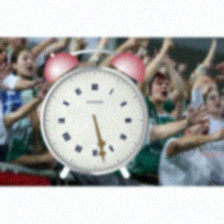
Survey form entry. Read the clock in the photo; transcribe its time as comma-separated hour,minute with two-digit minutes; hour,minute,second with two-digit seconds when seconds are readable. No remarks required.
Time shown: 5,28
